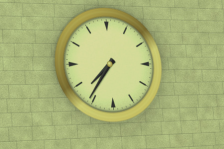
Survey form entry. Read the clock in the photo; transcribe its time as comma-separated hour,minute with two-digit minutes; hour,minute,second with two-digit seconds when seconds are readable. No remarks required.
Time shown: 7,36
